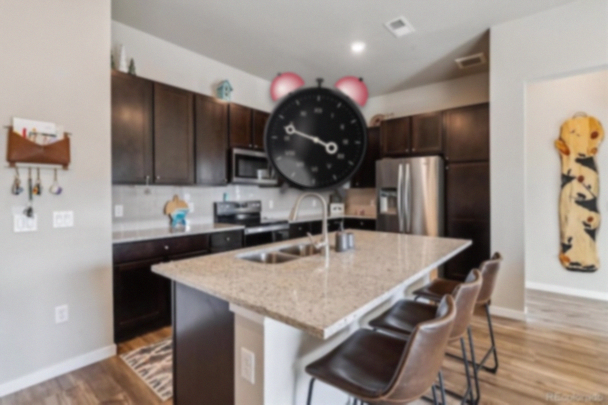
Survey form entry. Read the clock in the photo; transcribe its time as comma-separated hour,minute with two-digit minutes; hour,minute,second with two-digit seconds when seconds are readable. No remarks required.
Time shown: 3,48
